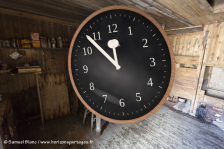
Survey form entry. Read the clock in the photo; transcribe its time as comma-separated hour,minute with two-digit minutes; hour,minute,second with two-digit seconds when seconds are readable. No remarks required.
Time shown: 11,53
